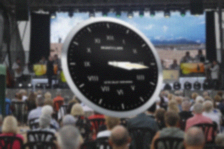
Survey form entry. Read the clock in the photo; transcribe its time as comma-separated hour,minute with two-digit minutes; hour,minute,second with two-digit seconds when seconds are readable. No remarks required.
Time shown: 3,16
